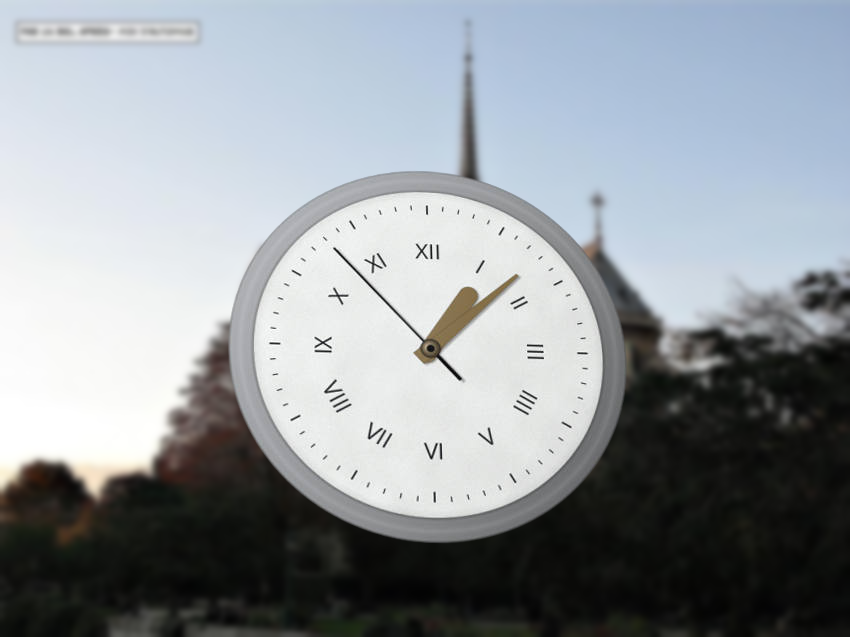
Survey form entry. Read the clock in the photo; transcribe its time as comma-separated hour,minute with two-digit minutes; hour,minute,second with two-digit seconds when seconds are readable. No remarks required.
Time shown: 1,07,53
